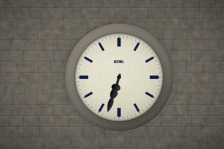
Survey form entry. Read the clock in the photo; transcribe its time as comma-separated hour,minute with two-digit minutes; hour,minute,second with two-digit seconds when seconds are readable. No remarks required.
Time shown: 6,33
